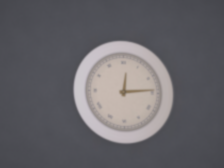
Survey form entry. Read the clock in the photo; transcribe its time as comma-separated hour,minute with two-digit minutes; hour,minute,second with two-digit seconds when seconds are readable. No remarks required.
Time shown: 12,14
